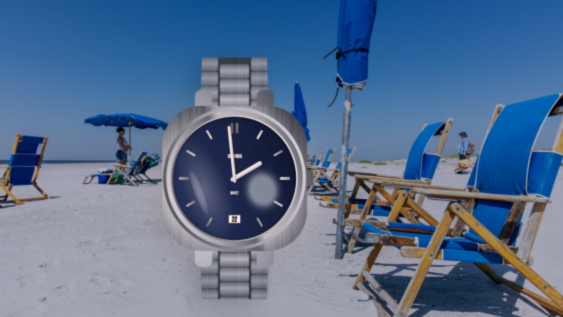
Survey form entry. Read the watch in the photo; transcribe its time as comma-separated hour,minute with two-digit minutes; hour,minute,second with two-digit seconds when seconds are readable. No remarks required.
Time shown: 1,59
